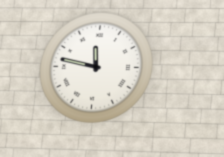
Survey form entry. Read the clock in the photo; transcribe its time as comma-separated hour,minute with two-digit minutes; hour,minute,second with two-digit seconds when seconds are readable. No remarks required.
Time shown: 11,47
